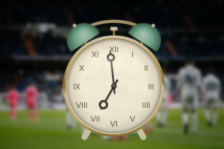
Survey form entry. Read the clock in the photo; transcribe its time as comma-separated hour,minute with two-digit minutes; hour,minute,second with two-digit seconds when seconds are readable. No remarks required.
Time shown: 6,59
